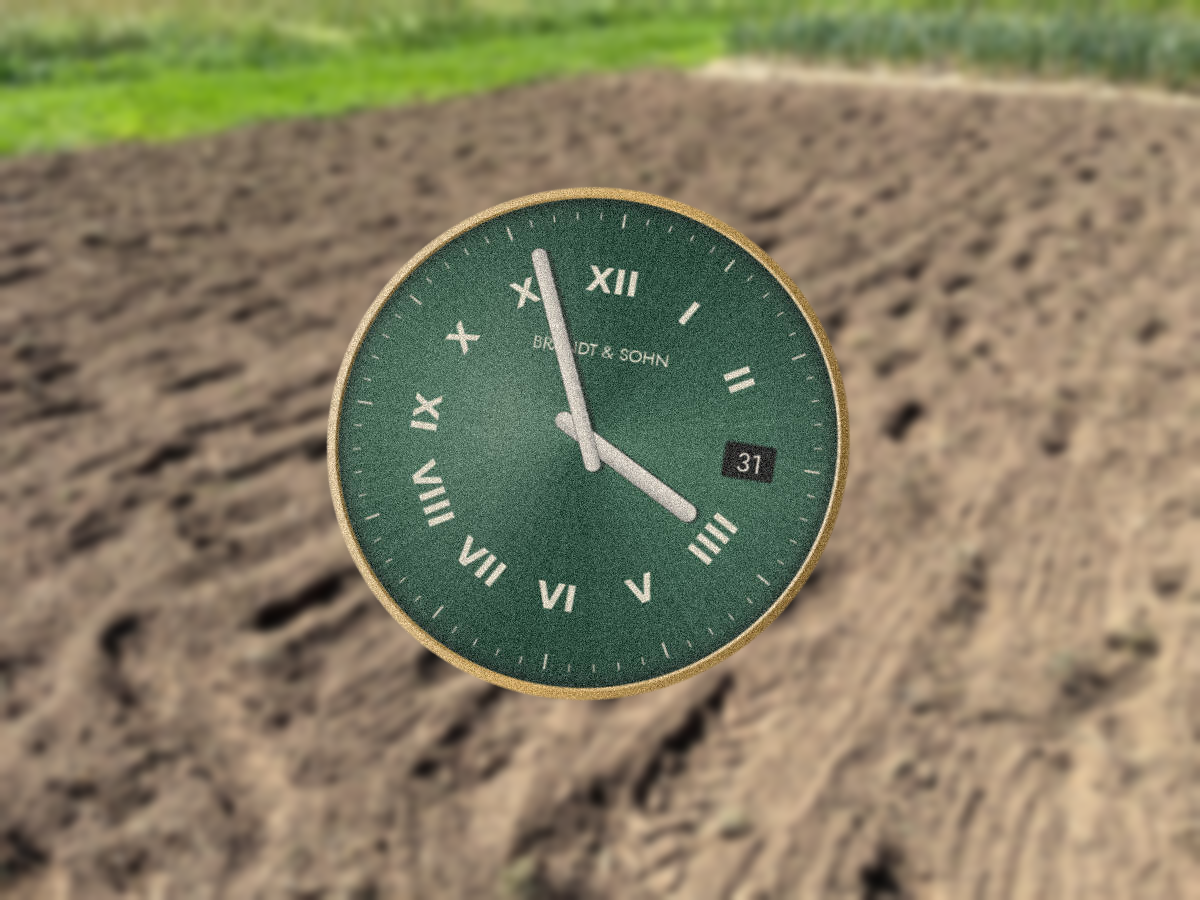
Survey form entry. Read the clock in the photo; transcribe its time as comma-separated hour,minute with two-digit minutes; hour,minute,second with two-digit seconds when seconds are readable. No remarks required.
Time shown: 3,56
